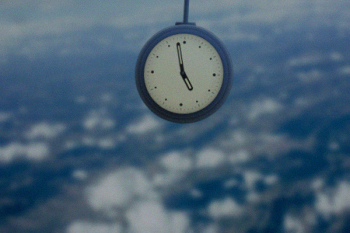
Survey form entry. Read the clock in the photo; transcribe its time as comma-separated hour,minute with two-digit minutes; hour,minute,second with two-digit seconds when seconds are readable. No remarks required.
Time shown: 4,58
